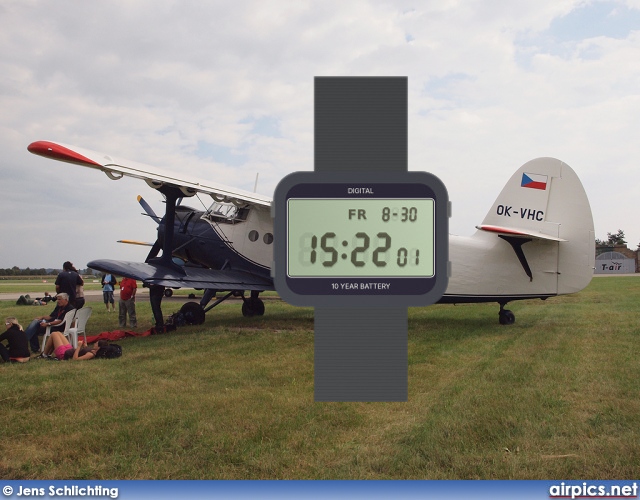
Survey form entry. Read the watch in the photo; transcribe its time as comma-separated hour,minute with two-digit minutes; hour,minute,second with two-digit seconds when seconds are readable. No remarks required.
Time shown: 15,22,01
